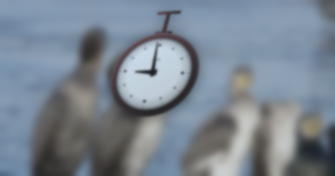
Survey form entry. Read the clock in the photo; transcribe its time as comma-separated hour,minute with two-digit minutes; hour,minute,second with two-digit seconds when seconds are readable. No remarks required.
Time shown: 8,59
